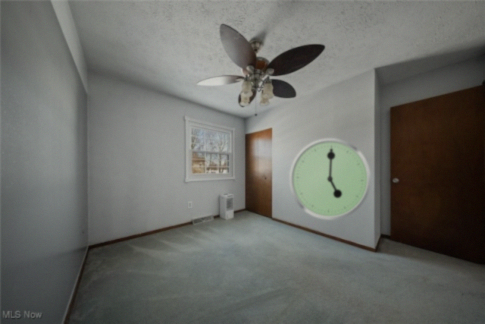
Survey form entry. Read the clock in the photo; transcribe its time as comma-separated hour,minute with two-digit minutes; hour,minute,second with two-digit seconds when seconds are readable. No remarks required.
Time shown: 5,00
